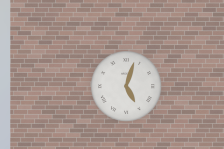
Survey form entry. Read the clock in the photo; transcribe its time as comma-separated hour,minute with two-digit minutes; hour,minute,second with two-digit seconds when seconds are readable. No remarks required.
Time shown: 5,03
